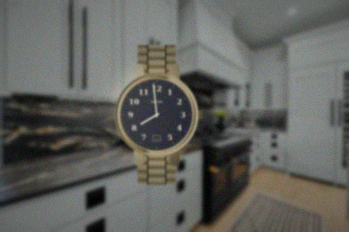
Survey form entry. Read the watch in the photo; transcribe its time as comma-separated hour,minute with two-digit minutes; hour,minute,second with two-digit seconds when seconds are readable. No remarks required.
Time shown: 7,59
